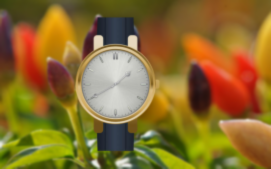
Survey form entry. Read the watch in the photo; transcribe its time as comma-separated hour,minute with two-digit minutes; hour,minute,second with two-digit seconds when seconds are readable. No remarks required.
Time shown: 1,40
